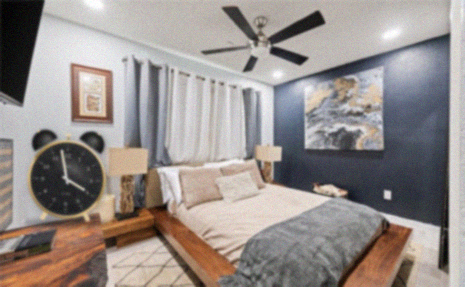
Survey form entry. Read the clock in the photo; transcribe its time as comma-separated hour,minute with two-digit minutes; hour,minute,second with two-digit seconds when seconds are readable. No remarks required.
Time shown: 3,58
